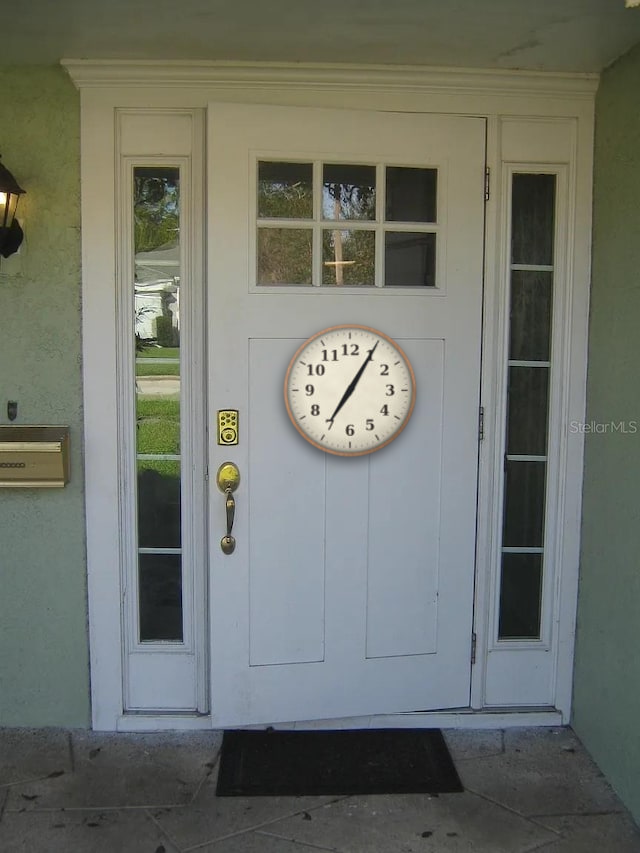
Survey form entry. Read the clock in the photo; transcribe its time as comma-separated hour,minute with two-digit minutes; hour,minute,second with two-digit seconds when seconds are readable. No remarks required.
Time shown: 7,05
